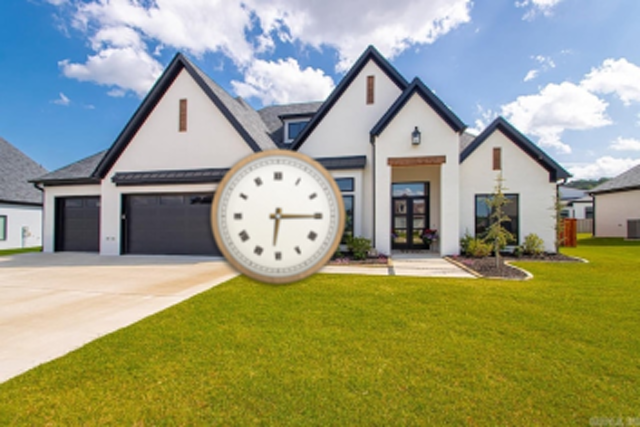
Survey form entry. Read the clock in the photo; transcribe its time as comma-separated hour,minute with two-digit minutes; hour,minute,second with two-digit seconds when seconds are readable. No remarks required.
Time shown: 6,15
